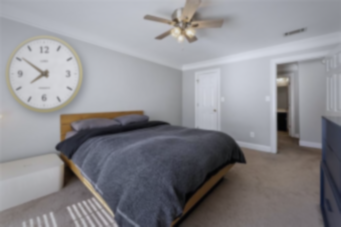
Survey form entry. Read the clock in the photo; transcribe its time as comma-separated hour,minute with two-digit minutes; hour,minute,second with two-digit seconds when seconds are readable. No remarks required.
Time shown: 7,51
